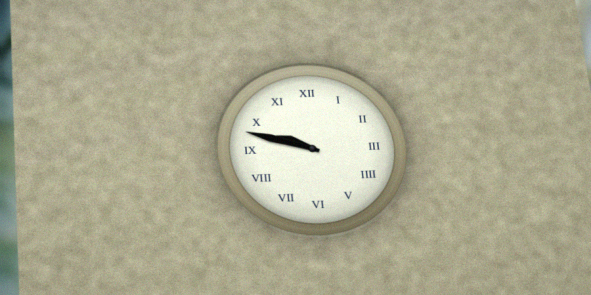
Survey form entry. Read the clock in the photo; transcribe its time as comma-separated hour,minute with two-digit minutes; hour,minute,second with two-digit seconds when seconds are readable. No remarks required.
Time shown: 9,48
